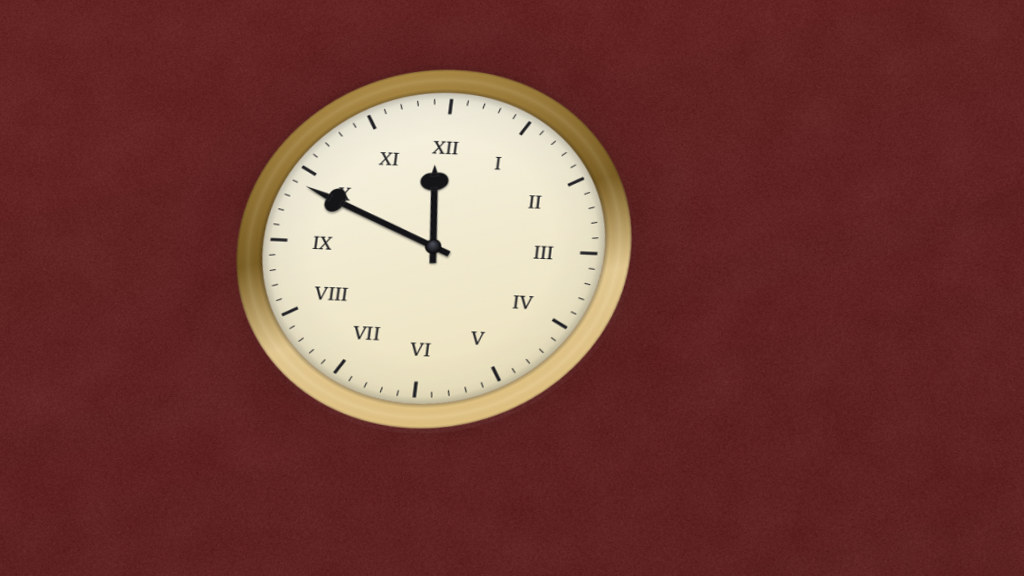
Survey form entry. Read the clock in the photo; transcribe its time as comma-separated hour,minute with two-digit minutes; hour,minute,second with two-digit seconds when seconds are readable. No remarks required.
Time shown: 11,49
